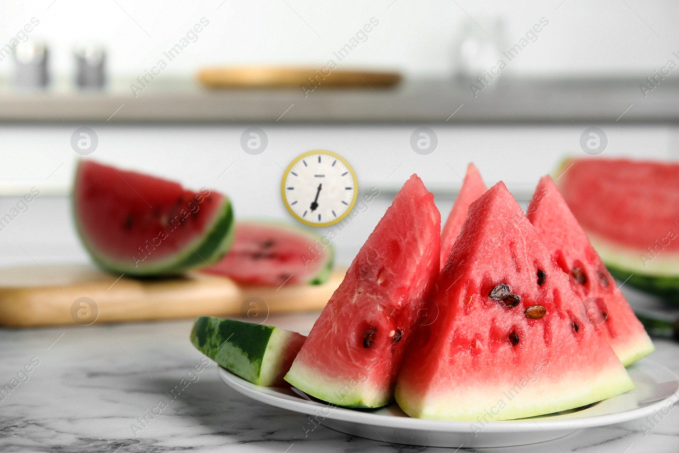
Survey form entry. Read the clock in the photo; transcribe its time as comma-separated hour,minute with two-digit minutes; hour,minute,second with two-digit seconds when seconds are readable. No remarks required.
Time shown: 6,33
